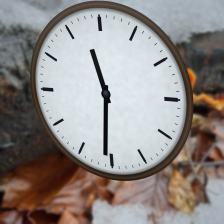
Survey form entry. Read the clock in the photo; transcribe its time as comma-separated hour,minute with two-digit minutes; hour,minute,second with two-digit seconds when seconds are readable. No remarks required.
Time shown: 11,31
